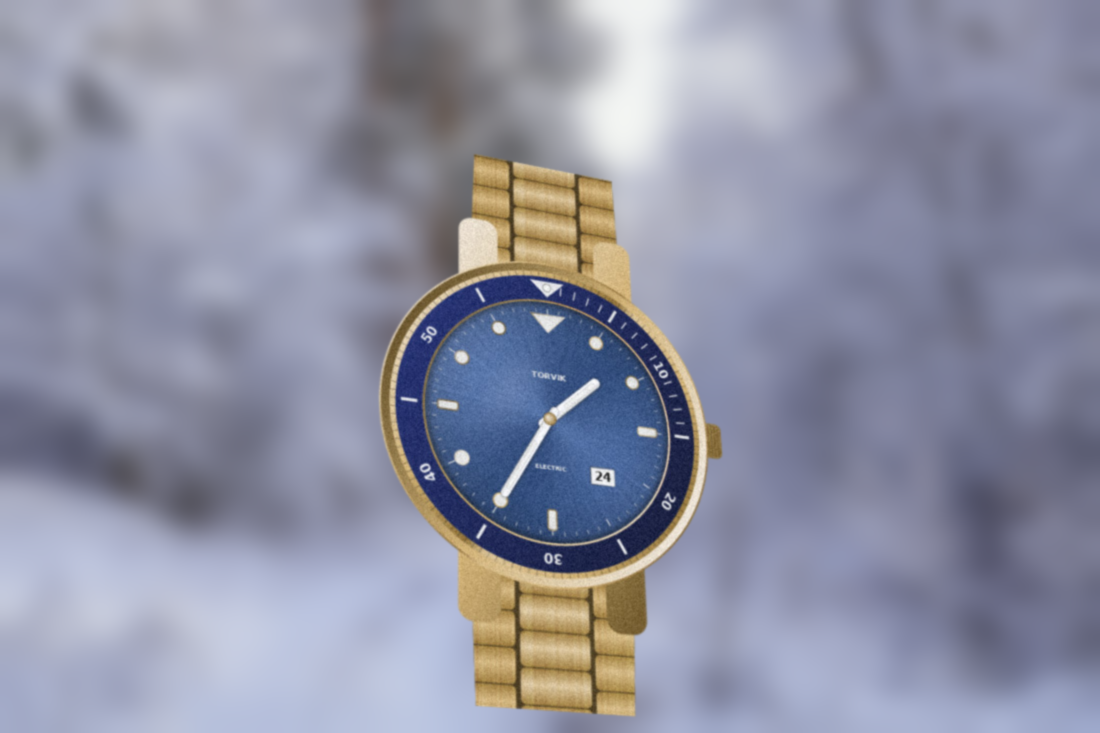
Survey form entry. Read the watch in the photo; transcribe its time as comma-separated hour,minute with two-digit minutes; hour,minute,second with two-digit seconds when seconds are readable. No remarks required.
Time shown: 1,35
